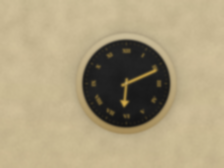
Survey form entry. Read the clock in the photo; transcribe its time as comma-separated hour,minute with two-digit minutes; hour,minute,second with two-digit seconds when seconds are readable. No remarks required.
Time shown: 6,11
